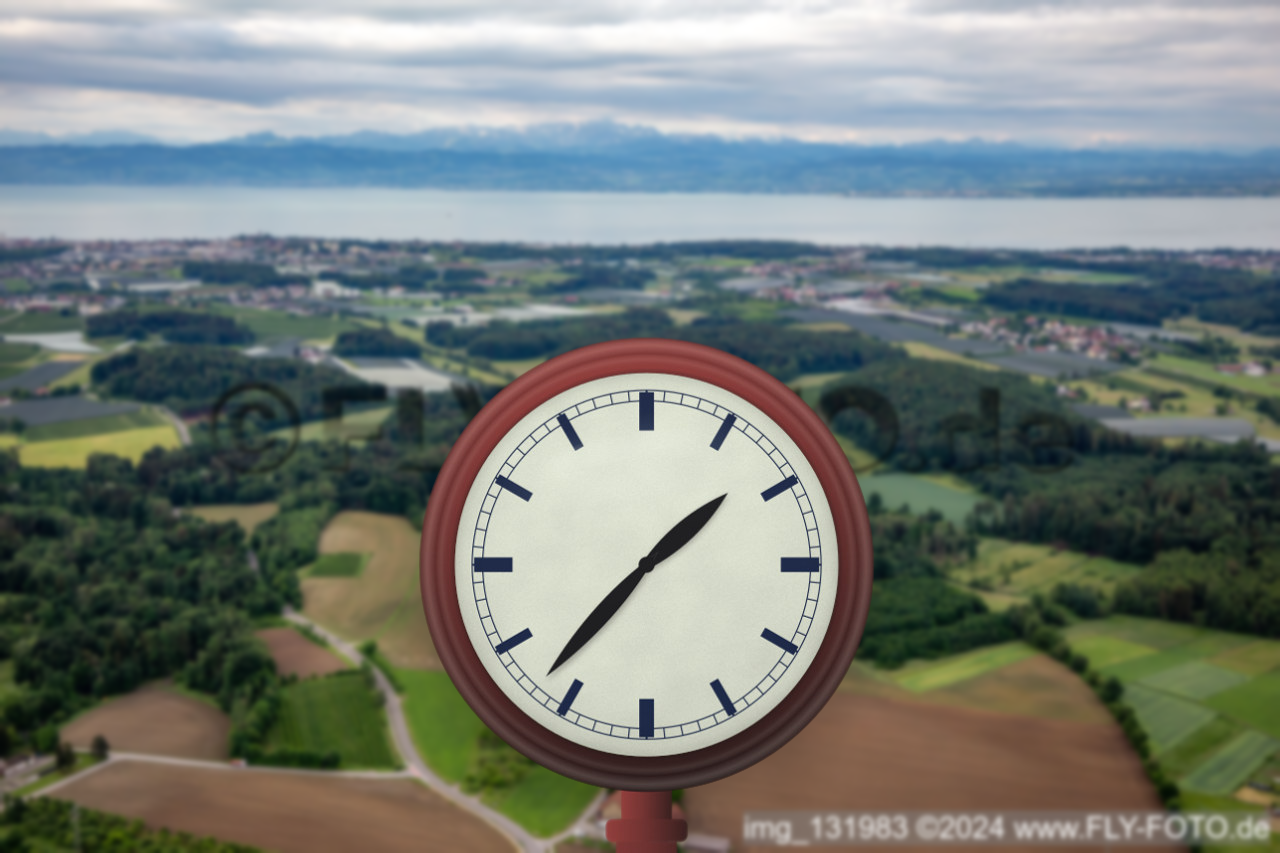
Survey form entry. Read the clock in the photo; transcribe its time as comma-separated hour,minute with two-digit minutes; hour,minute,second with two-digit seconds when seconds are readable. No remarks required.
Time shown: 1,37
